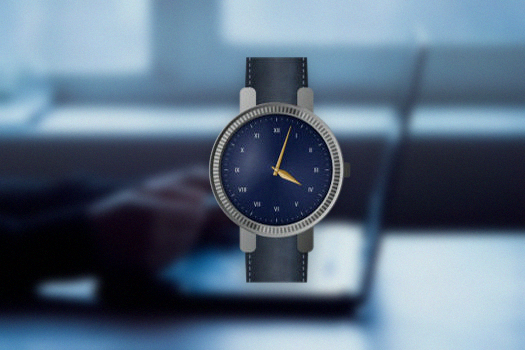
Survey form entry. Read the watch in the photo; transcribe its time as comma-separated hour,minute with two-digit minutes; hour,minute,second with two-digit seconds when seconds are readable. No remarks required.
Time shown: 4,03
